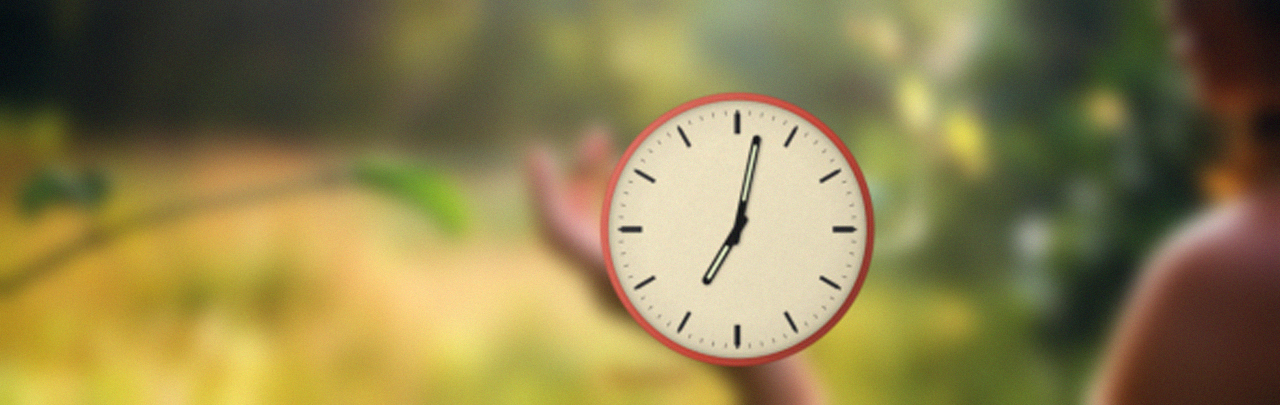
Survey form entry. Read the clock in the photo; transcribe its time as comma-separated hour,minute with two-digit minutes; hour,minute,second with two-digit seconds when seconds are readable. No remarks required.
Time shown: 7,02
